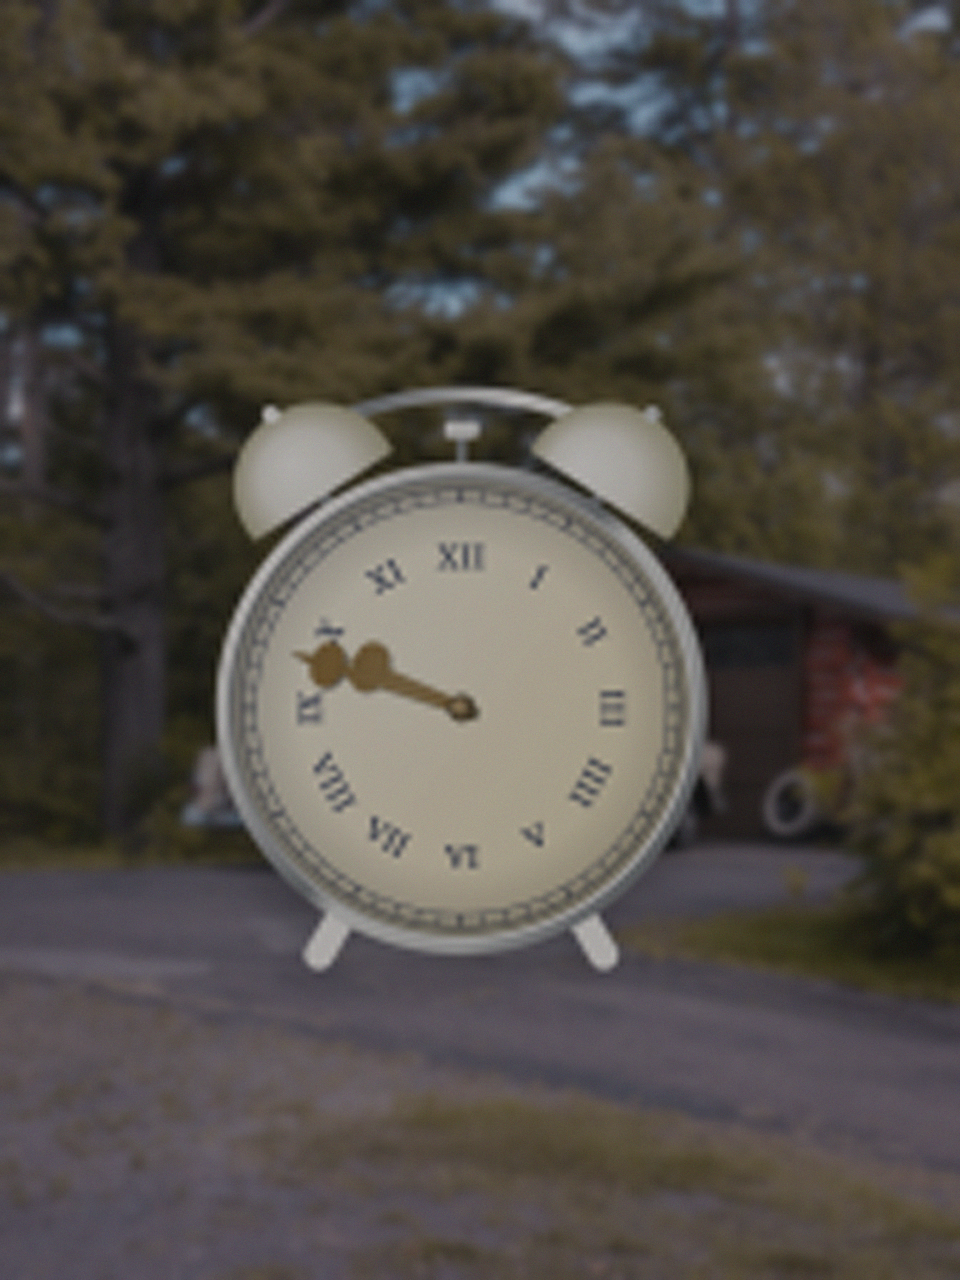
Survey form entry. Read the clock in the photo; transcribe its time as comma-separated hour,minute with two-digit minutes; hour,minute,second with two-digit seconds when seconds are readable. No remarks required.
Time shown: 9,48
